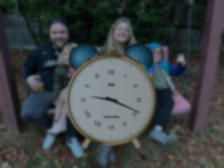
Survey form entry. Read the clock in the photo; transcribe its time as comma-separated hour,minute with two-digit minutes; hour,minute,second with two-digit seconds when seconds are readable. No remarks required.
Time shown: 9,19
